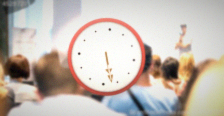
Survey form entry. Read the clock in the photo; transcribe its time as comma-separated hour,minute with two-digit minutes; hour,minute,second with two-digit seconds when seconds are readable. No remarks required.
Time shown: 5,27
